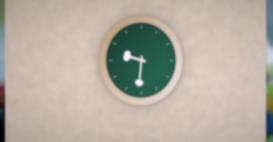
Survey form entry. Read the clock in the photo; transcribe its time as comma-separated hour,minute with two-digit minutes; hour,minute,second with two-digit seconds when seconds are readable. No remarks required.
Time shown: 9,31
